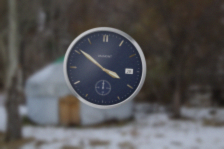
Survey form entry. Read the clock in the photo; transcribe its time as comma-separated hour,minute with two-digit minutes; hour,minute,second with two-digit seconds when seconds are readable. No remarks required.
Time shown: 3,51
